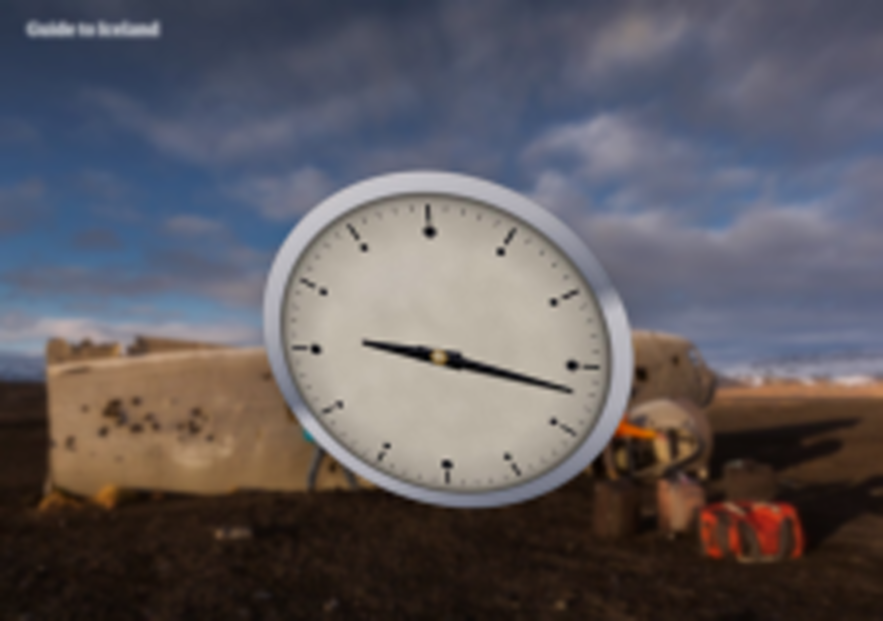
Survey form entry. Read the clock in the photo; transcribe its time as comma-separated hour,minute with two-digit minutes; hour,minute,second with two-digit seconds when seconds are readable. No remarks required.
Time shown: 9,17
